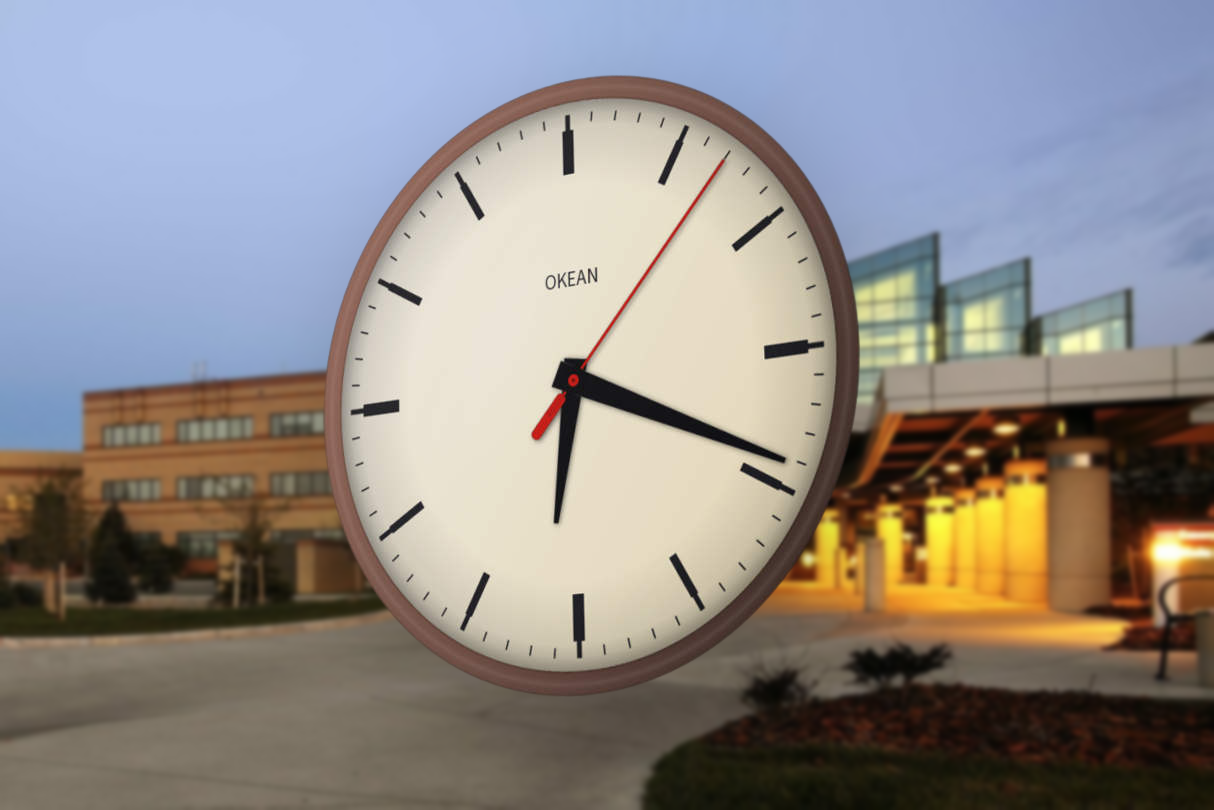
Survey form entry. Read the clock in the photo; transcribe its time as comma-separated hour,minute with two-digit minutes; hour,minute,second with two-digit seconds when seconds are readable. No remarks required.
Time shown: 6,19,07
